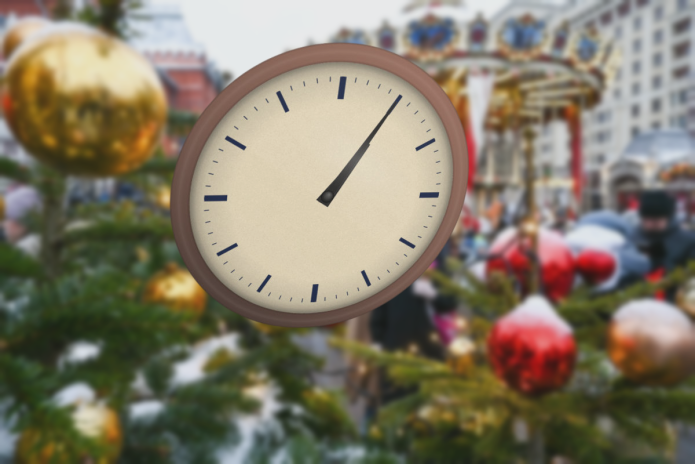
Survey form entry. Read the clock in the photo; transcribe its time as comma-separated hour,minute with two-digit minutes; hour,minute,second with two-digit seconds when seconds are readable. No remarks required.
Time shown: 1,05
